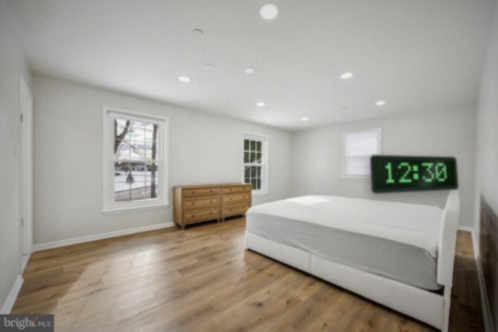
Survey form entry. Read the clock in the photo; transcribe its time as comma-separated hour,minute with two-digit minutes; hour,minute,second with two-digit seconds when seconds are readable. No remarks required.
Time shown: 12,30
